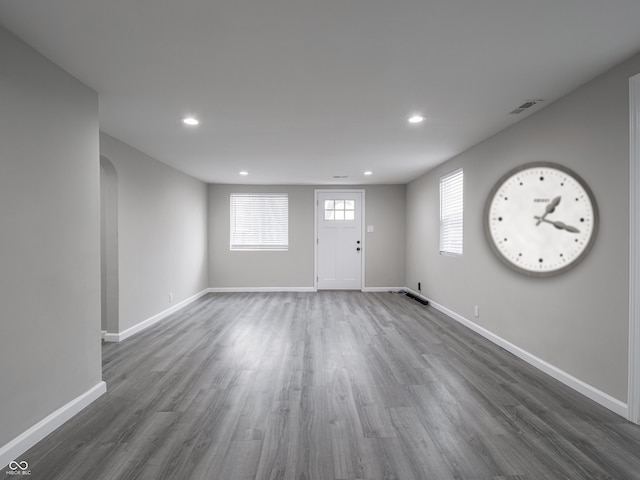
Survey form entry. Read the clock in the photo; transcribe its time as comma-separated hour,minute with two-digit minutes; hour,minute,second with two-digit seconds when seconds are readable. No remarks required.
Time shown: 1,18
